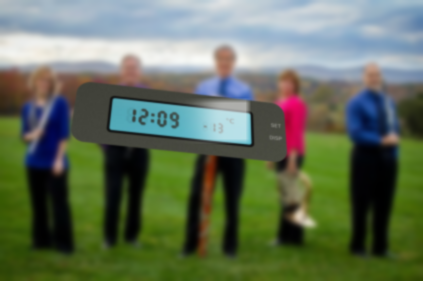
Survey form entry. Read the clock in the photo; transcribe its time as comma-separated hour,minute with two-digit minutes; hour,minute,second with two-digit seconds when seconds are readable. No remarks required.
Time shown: 12,09
